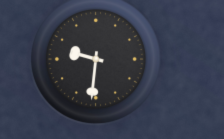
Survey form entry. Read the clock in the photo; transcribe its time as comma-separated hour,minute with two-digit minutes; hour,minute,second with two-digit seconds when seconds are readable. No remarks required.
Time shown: 9,31
